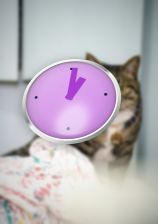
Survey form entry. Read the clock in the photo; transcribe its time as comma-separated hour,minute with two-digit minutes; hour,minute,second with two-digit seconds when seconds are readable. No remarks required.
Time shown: 1,01
